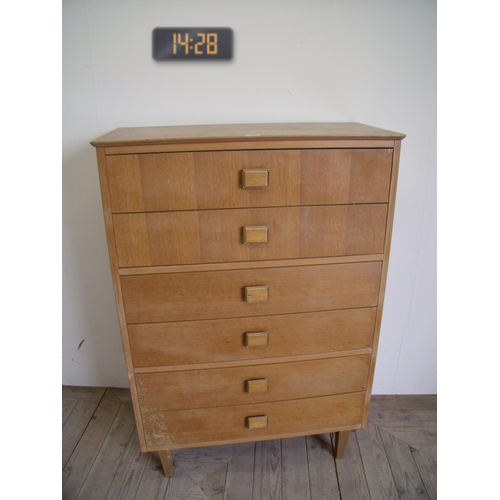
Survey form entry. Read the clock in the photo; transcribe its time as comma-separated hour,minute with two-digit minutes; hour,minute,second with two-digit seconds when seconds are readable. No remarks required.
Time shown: 14,28
